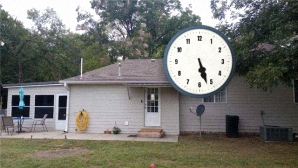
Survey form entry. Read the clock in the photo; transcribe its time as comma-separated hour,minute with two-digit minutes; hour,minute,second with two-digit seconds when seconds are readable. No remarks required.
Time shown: 5,27
